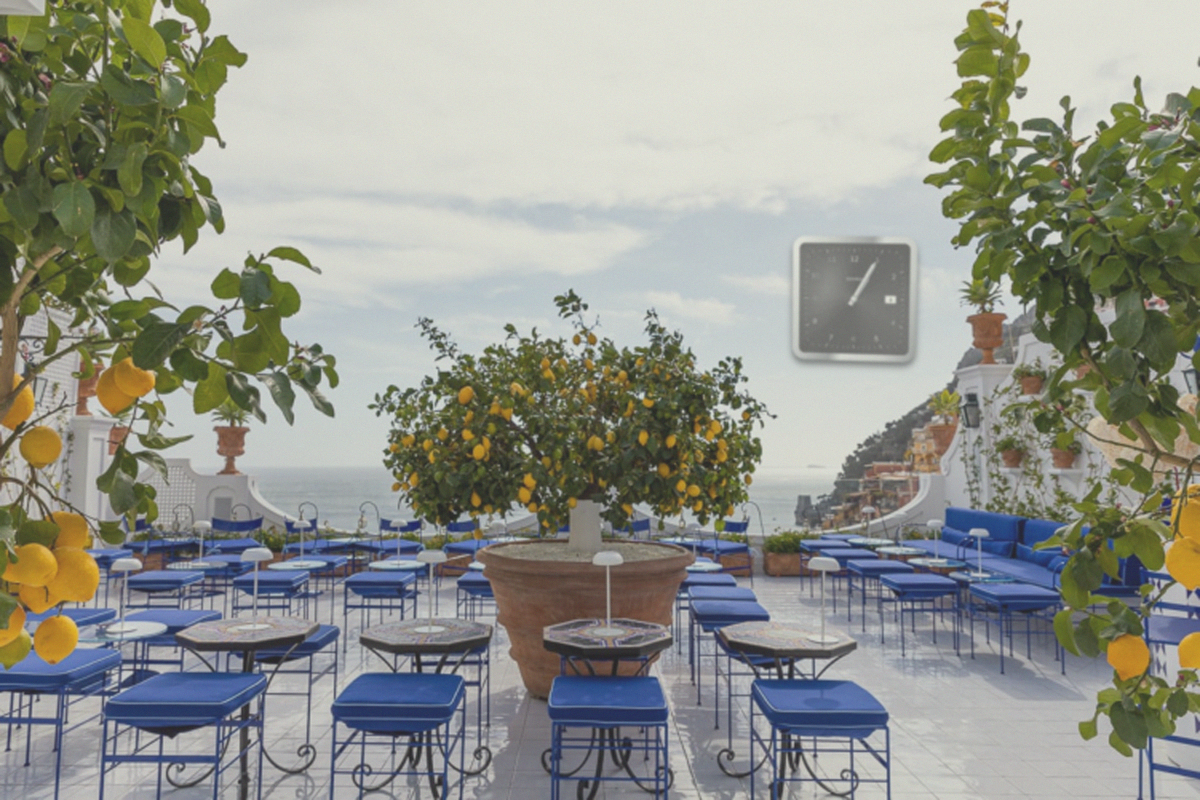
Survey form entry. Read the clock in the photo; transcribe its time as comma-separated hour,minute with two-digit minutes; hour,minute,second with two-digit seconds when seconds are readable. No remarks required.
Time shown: 1,05
